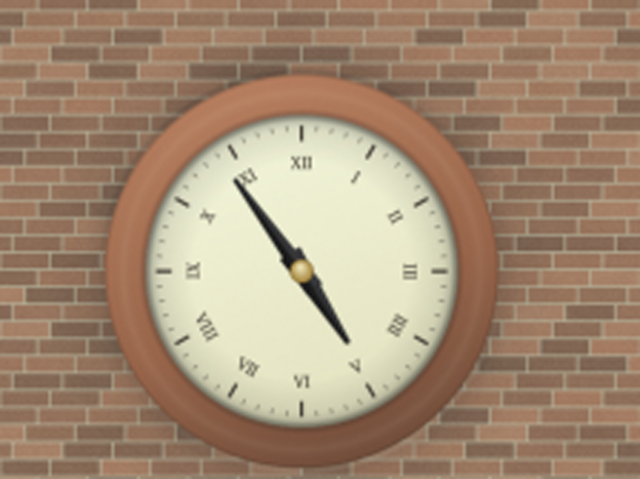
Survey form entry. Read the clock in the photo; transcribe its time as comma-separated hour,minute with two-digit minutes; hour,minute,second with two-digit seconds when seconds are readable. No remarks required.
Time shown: 4,54
